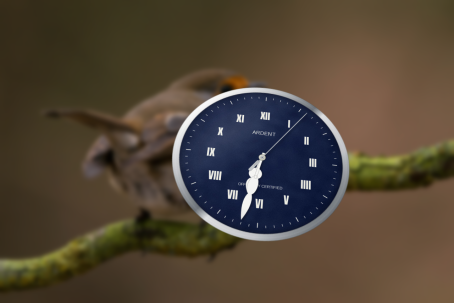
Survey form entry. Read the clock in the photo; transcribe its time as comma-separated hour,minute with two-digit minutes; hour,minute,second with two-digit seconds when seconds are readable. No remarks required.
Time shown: 6,32,06
